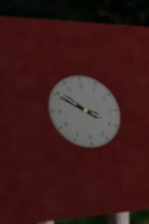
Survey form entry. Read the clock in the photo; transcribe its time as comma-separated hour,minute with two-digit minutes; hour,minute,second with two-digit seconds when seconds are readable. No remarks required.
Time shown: 3,51
